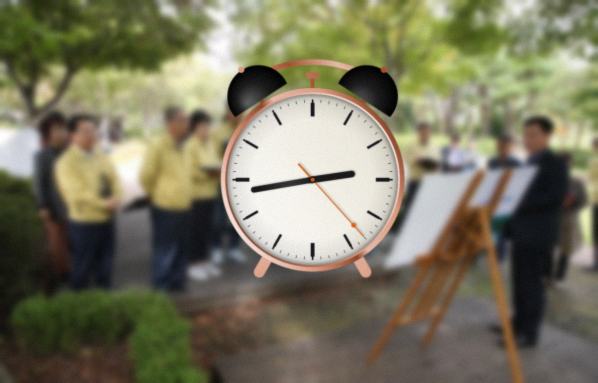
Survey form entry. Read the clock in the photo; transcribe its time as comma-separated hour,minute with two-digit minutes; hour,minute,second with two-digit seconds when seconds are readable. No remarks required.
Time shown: 2,43,23
